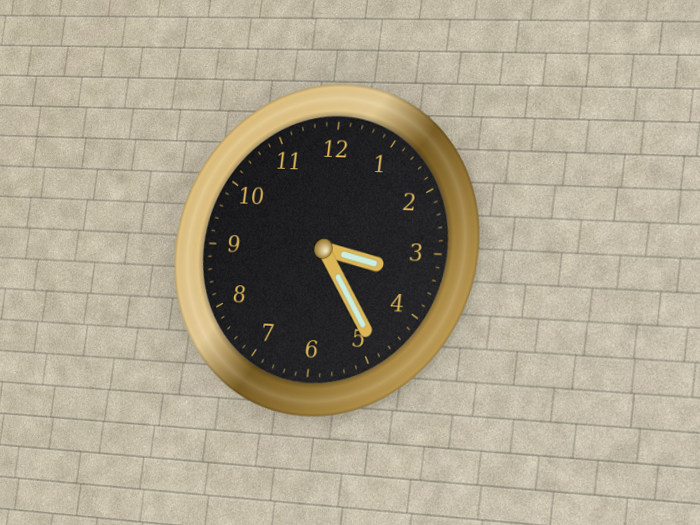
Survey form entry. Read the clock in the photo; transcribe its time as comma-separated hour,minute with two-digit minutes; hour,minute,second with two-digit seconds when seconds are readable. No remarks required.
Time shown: 3,24
